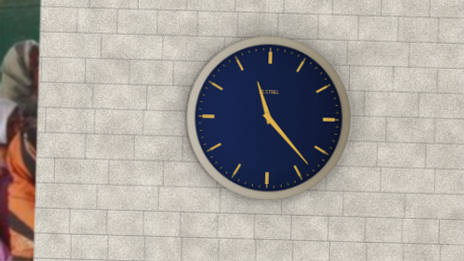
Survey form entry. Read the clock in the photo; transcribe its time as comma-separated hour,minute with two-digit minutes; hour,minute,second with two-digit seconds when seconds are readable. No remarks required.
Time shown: 11,23
